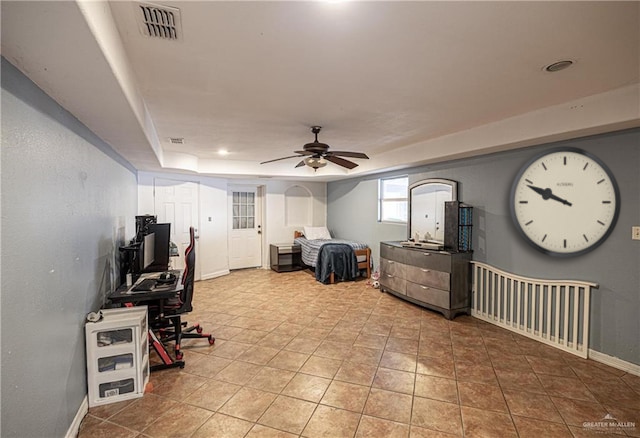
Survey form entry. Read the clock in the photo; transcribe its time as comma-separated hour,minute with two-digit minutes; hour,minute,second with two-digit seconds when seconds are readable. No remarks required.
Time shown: 9,49
